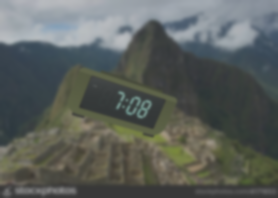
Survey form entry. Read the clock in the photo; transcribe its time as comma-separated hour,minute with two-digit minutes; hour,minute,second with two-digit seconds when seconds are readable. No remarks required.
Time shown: 7,08
